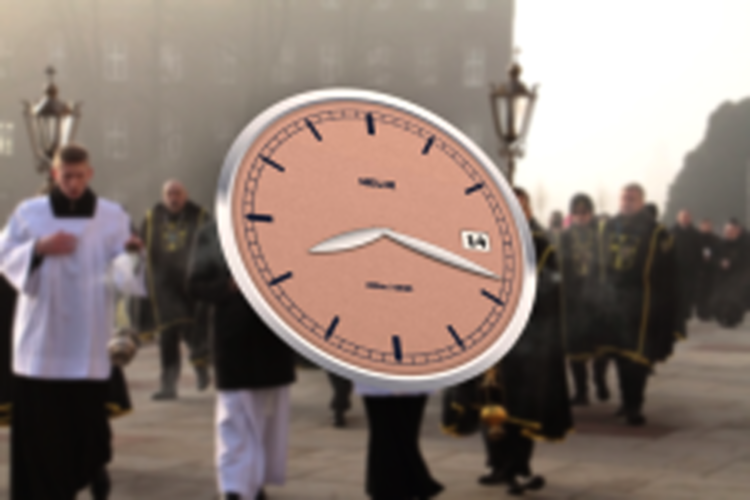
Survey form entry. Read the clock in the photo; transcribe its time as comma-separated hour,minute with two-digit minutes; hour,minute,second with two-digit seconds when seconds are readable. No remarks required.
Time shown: 8,18
